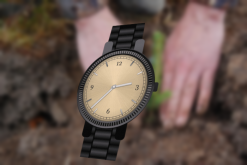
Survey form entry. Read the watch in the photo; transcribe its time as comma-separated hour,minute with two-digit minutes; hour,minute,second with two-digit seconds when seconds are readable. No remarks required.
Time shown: 2,37
